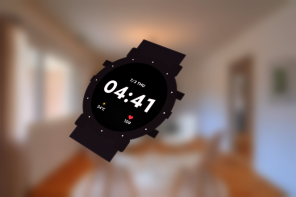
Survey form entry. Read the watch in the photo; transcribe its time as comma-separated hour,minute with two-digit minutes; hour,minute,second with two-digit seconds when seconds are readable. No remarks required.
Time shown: 4,41
